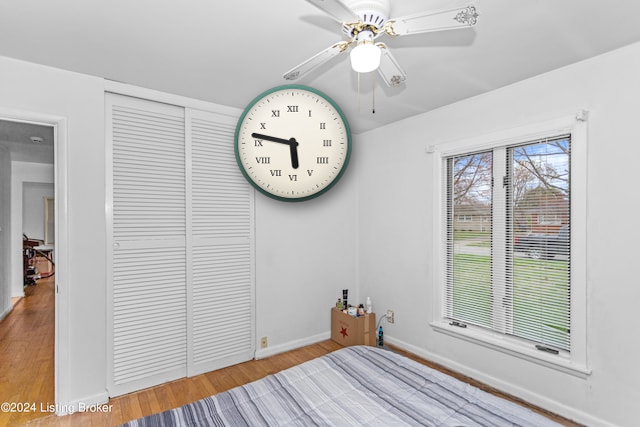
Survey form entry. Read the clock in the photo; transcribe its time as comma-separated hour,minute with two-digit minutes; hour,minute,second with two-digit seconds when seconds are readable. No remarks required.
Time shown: 5,47
